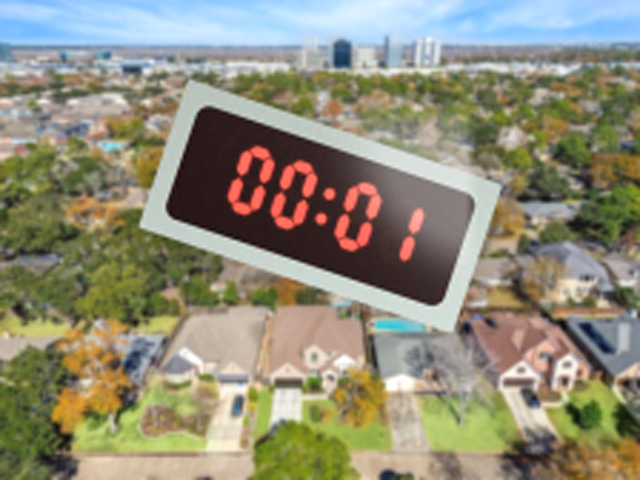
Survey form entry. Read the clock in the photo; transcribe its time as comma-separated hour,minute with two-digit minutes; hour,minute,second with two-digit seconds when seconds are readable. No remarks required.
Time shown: 0,01
